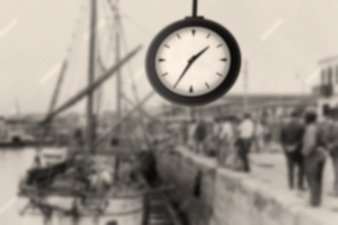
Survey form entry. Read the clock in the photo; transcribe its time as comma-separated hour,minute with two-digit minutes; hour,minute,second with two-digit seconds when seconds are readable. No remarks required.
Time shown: 1,35
